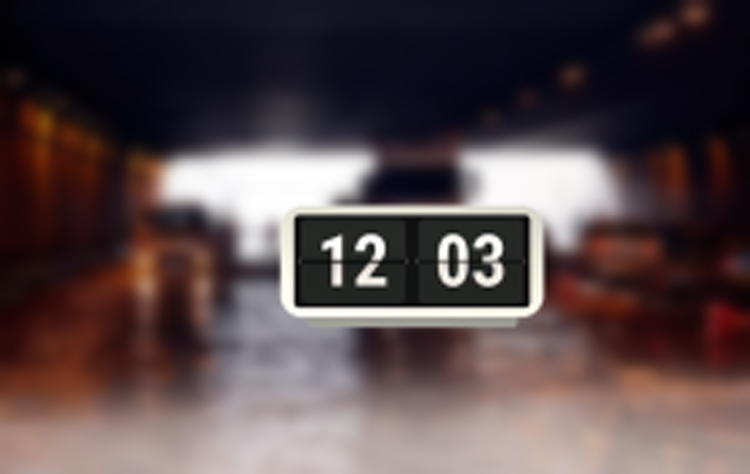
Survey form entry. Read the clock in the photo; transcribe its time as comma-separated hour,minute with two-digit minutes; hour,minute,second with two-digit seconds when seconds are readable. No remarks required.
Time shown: 12,03
